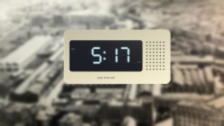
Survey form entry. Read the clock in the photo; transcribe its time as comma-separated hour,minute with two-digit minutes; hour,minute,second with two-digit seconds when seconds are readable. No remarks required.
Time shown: 5,17
